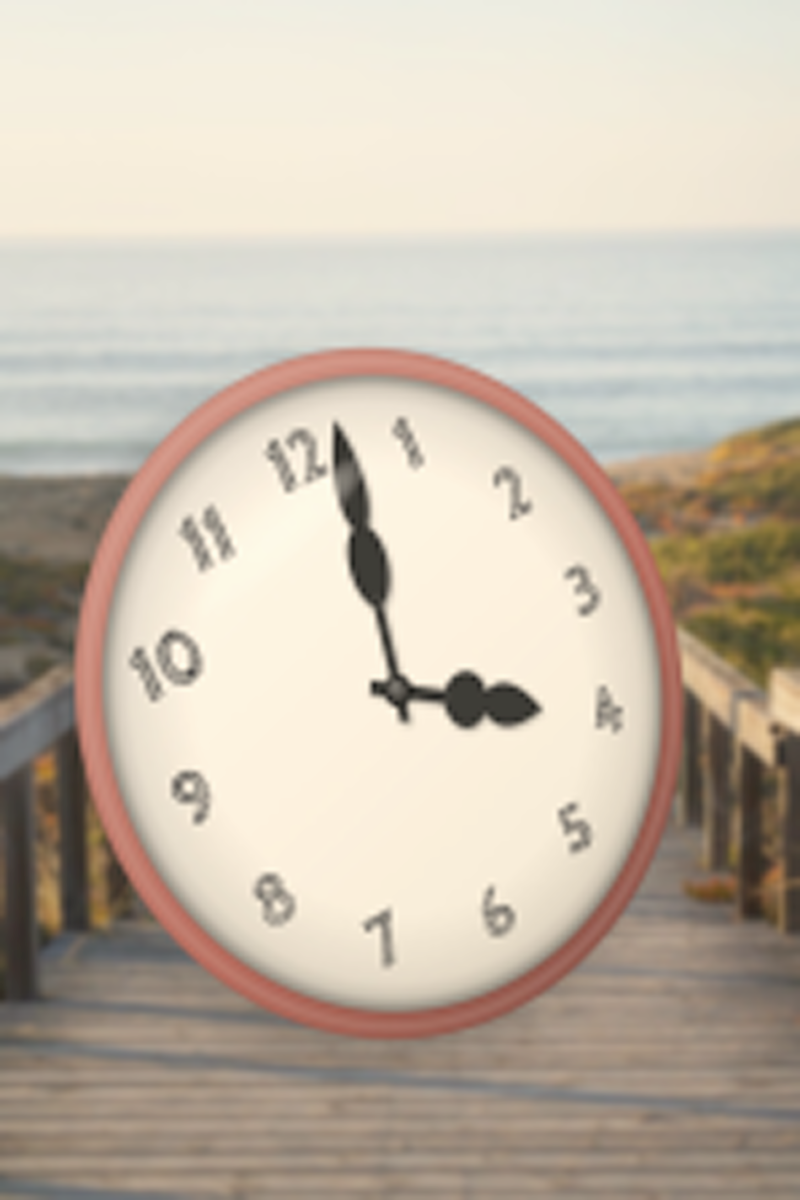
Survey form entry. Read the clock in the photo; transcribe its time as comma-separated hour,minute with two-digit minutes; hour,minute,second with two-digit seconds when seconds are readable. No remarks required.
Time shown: 4,02
